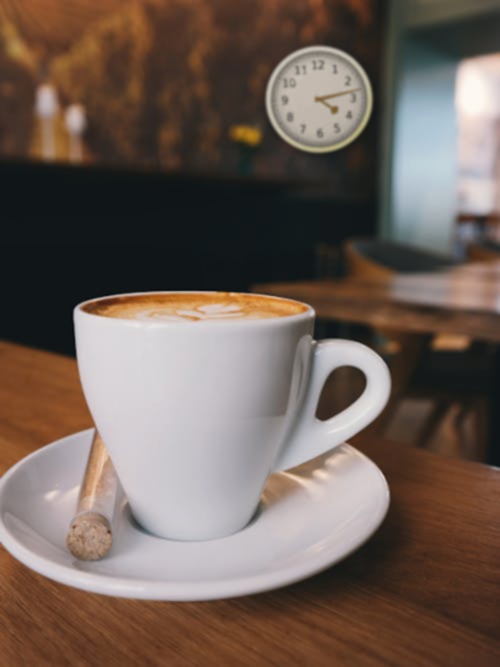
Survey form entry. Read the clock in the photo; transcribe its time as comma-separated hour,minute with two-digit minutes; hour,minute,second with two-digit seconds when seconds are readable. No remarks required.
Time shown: 4,13
